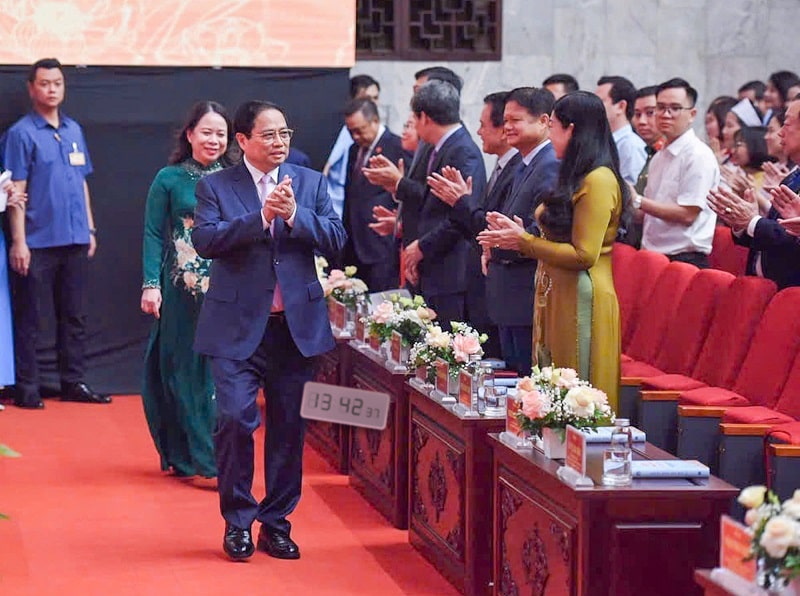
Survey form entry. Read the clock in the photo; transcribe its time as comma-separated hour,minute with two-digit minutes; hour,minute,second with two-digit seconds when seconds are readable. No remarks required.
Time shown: 13,42
